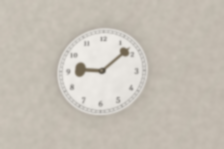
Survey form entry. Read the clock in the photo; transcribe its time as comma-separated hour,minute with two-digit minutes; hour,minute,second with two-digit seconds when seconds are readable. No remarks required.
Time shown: 9,08
